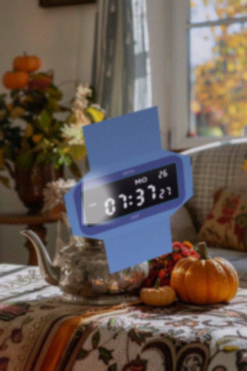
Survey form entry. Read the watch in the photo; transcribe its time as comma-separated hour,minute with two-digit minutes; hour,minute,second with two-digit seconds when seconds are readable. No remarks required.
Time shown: 7,37
